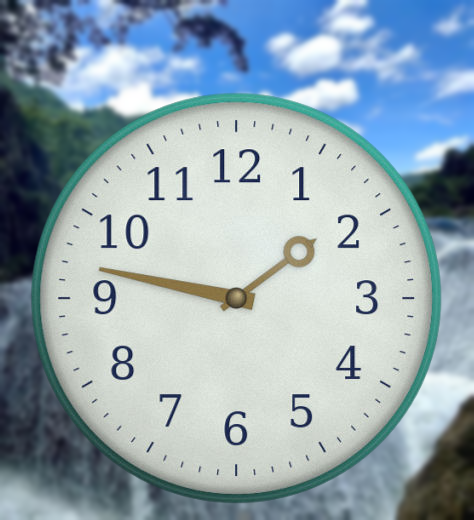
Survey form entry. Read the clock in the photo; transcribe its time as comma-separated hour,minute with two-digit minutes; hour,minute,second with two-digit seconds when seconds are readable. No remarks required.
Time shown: 1,47
